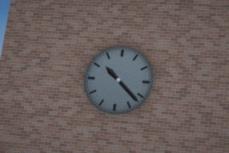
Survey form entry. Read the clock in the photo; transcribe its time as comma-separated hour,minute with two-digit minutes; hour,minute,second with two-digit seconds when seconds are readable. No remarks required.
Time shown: 10,22
